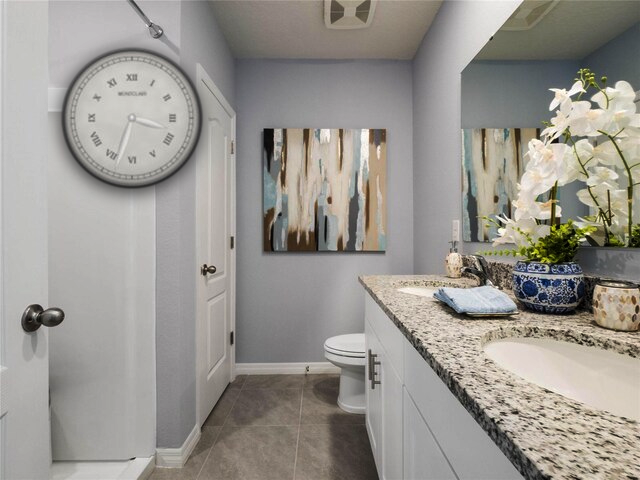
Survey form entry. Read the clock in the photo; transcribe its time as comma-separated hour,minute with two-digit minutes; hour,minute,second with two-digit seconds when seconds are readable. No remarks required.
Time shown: 3,33
